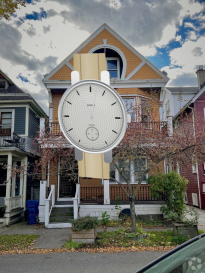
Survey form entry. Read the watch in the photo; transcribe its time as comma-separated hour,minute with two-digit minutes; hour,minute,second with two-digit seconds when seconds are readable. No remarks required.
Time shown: 11,02
